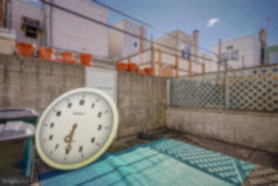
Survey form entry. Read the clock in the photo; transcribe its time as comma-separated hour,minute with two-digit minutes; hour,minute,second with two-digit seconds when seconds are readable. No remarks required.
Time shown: 6,30
